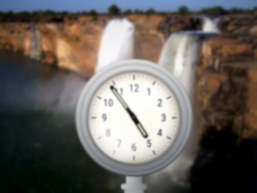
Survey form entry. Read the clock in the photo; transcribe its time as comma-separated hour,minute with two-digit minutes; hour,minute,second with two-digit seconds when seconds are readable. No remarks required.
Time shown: 4,54
